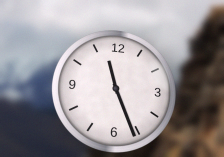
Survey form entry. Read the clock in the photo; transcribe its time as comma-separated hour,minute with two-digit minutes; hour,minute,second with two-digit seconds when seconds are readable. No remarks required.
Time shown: 11,26
